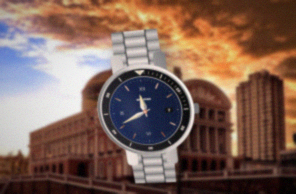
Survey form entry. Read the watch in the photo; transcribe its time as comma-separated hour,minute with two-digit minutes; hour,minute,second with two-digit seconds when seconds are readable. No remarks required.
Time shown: 11,41
